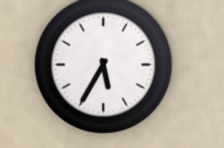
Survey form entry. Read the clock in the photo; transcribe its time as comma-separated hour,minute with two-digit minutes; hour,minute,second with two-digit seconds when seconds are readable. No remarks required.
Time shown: 5,35
